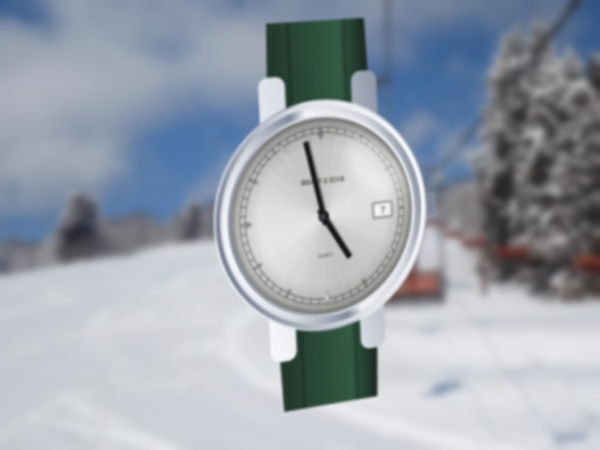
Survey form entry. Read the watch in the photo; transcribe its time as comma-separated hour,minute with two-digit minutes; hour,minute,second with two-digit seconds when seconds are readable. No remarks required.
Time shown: 4,58
